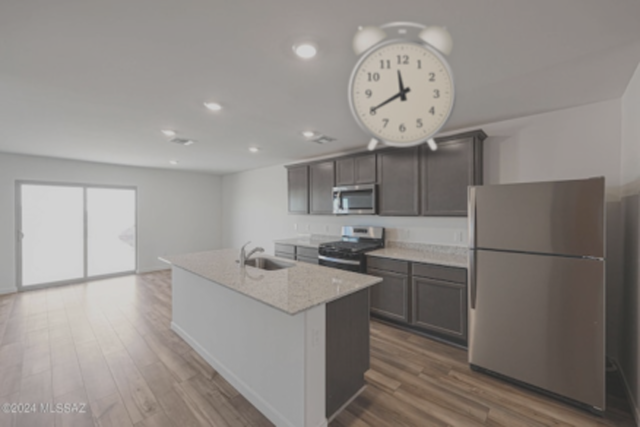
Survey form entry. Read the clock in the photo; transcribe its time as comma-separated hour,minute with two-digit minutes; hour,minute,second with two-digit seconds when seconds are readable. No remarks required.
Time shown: 11,40
